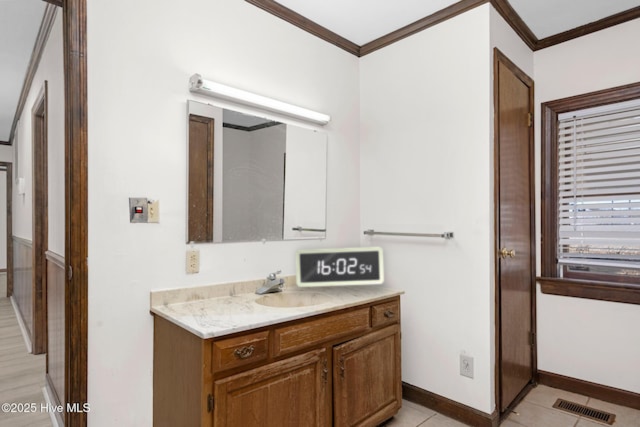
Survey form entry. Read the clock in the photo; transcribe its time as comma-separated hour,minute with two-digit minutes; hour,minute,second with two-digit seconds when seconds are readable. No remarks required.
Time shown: 16,02
